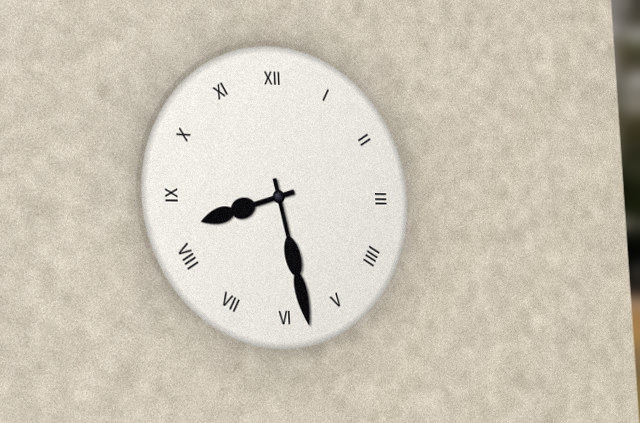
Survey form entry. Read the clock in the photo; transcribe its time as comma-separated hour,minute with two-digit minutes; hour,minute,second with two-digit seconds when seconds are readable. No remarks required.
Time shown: 8,28
